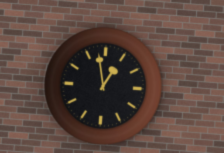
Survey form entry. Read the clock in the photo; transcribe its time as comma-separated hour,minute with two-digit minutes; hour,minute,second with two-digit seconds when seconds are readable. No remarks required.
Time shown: 12,58
